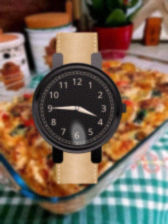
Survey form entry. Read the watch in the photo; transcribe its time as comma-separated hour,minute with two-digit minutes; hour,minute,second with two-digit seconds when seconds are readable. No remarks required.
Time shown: 3,45
